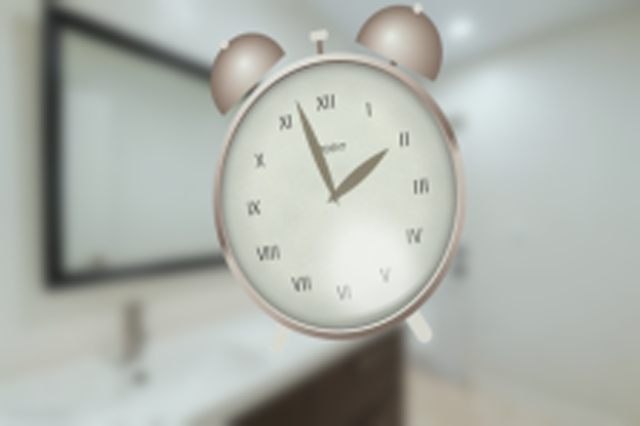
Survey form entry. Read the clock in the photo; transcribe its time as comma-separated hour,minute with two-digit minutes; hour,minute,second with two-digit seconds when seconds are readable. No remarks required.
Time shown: 1,57
